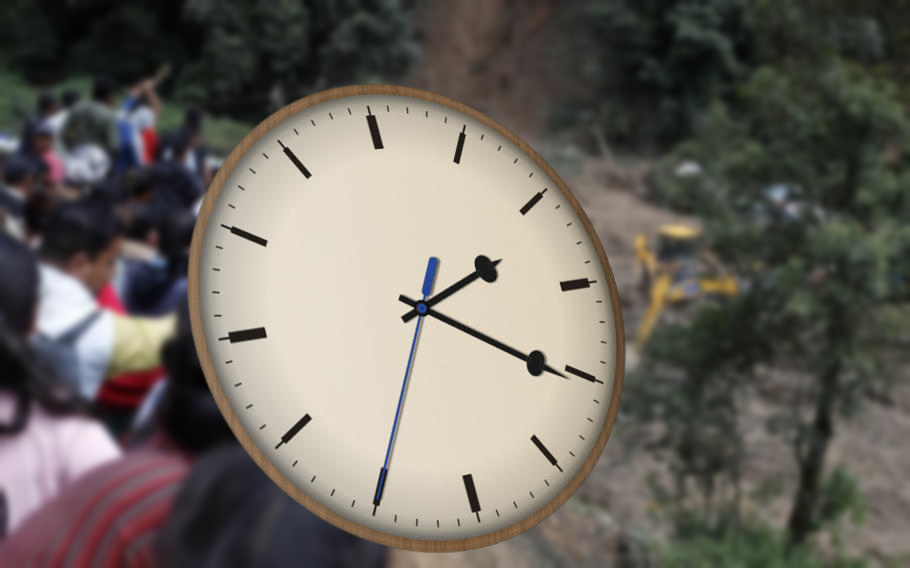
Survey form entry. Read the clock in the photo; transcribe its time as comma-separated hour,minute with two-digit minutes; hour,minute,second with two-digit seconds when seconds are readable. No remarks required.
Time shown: 2,20,35
